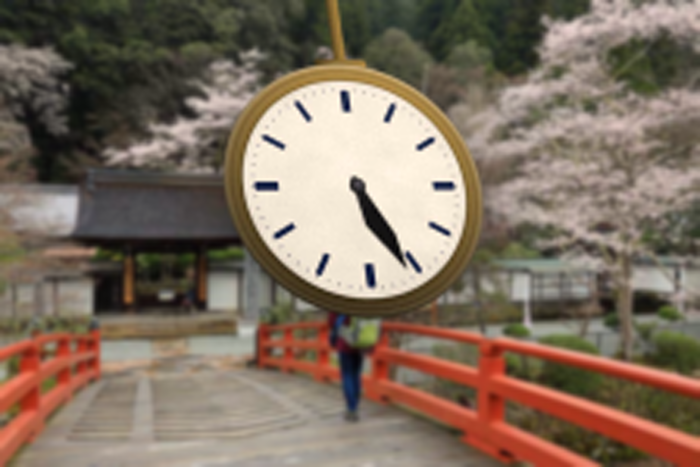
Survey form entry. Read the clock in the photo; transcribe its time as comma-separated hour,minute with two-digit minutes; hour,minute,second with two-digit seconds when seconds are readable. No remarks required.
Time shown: 5,26
